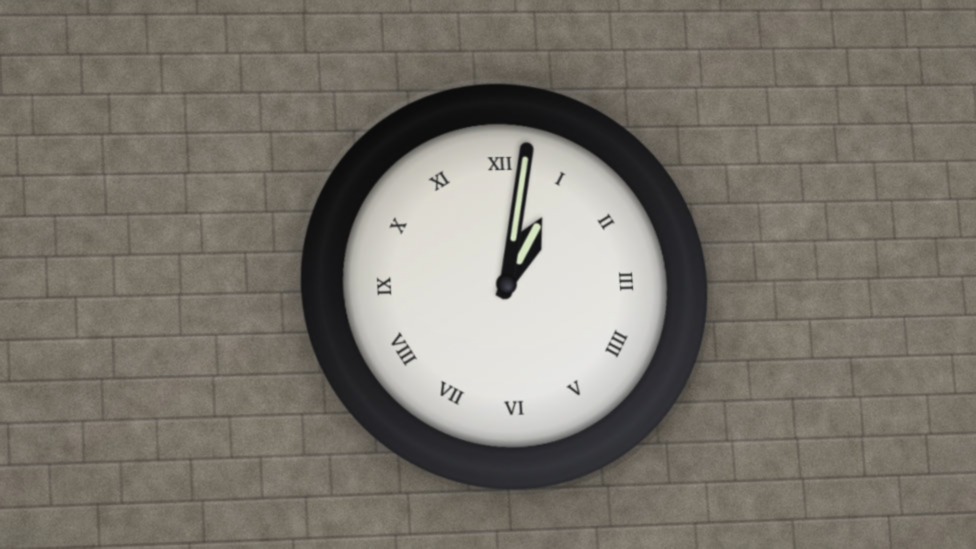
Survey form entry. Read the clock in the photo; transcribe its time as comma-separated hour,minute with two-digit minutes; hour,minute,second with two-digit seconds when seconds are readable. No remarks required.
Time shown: 1,02
